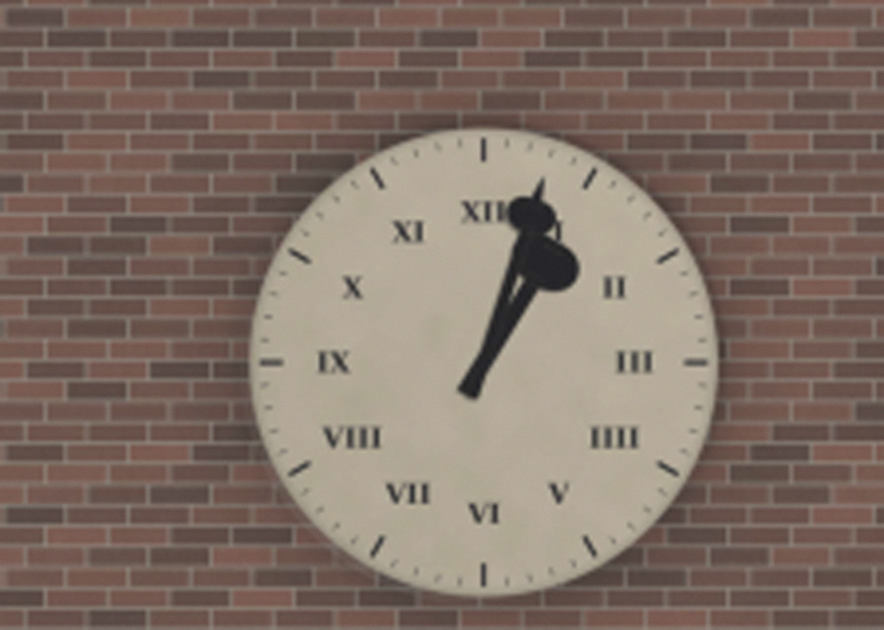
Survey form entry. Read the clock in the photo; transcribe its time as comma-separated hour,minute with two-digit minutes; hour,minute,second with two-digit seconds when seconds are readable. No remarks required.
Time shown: 1,03
